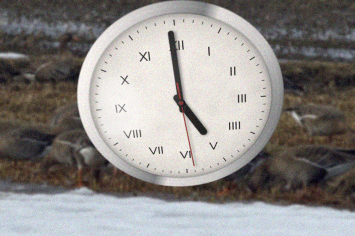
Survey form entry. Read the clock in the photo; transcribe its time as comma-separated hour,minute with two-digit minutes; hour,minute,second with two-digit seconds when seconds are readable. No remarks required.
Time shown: 4,59,29
